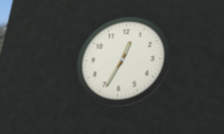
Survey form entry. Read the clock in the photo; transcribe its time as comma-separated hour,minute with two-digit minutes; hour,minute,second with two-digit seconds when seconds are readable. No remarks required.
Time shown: 12,34
